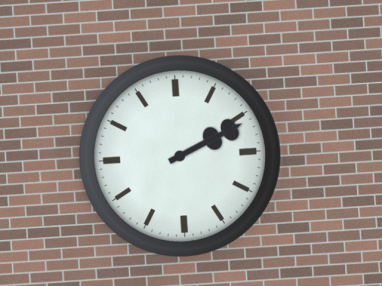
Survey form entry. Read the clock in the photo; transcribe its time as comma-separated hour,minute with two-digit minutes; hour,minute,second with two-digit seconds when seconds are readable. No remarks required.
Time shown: 2,11
